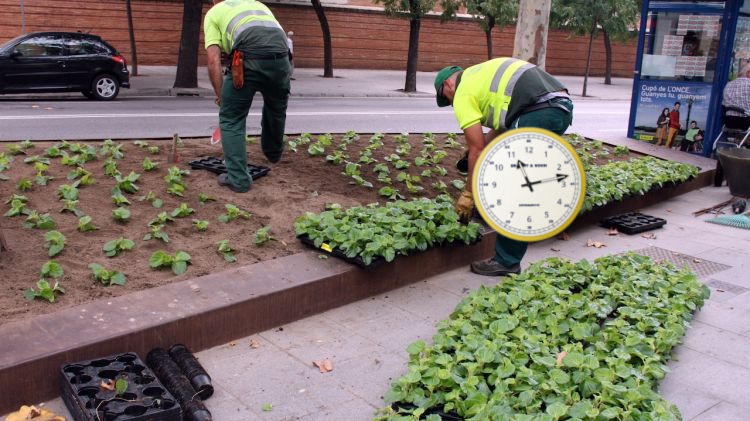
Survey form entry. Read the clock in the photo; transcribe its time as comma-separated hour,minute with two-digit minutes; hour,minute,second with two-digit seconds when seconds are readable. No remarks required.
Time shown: 11,13
